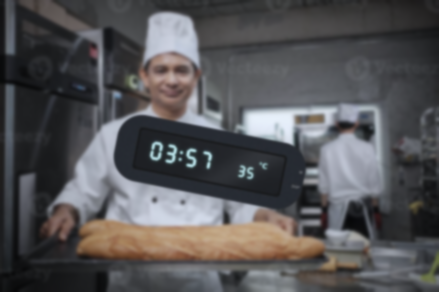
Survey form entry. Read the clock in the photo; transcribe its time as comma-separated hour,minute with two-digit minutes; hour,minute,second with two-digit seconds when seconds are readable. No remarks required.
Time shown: 3,57
